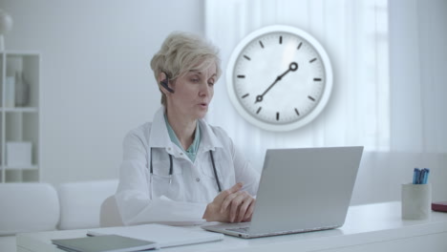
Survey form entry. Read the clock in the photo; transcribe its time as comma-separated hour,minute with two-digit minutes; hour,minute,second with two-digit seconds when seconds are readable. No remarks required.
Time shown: 1,37
